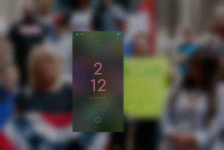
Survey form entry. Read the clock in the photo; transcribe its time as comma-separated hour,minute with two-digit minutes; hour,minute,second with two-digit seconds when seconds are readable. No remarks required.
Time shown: 2,12
